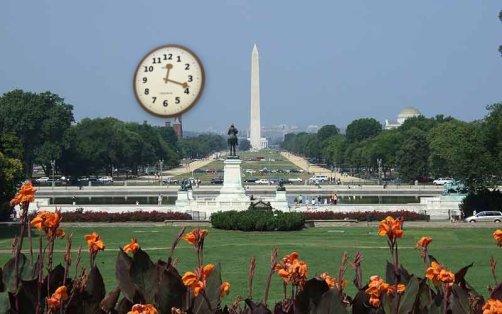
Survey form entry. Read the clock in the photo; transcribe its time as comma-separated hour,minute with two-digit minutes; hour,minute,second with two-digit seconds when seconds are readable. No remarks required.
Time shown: 12,18
